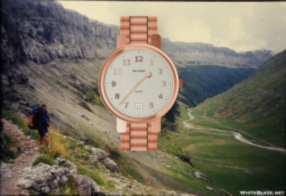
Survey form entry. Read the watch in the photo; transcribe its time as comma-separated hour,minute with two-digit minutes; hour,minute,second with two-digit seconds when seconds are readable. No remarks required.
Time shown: 1,37
